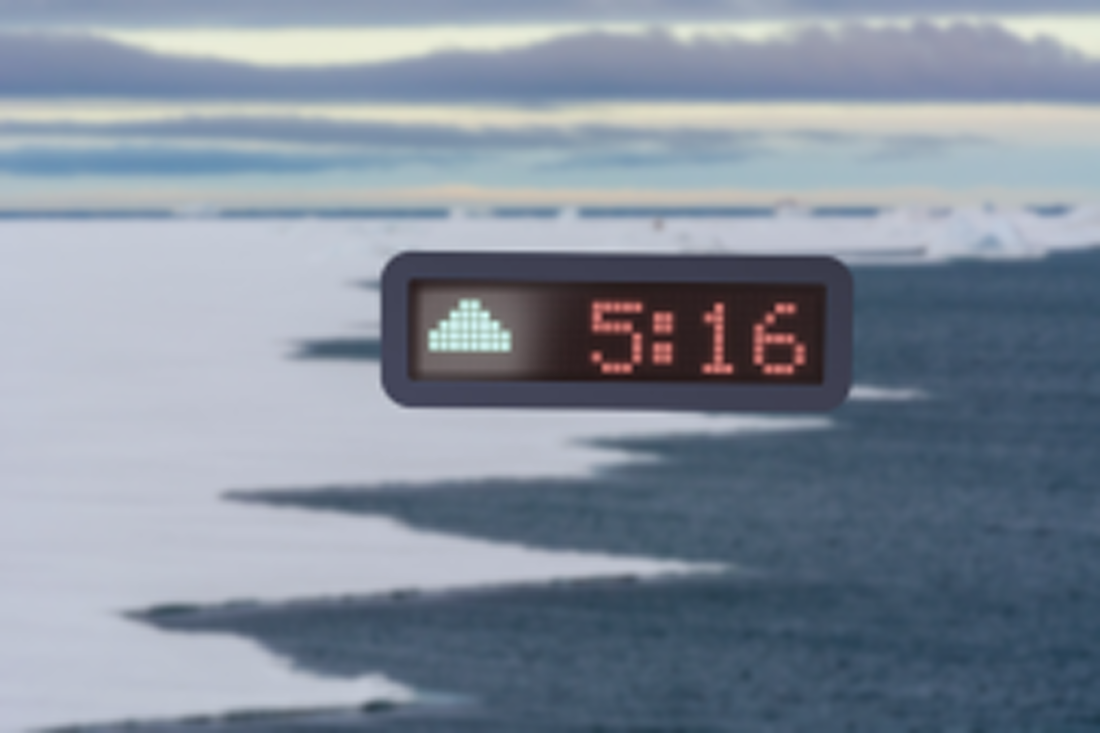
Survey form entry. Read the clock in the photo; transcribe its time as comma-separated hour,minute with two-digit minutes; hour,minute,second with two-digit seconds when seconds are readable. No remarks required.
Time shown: 5,16
